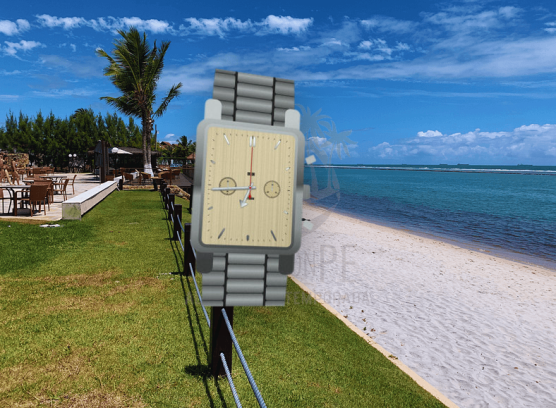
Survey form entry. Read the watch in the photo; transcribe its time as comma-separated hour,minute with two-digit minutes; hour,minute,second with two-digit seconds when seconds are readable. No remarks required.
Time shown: 6,44
